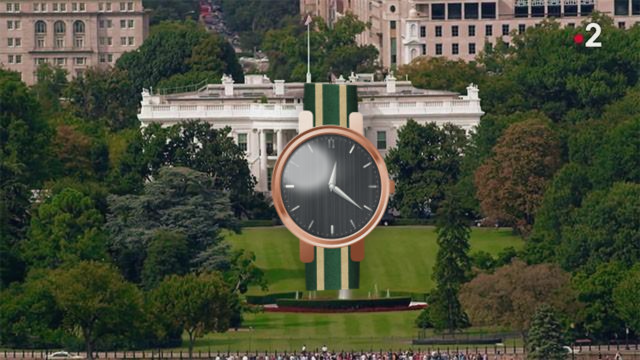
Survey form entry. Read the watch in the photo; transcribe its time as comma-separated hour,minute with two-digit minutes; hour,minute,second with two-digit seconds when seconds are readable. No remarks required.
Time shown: 12,21
